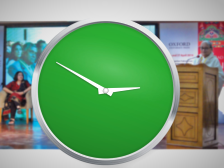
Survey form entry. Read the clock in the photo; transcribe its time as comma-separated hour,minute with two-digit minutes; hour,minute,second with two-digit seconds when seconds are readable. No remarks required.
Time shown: 2,50
